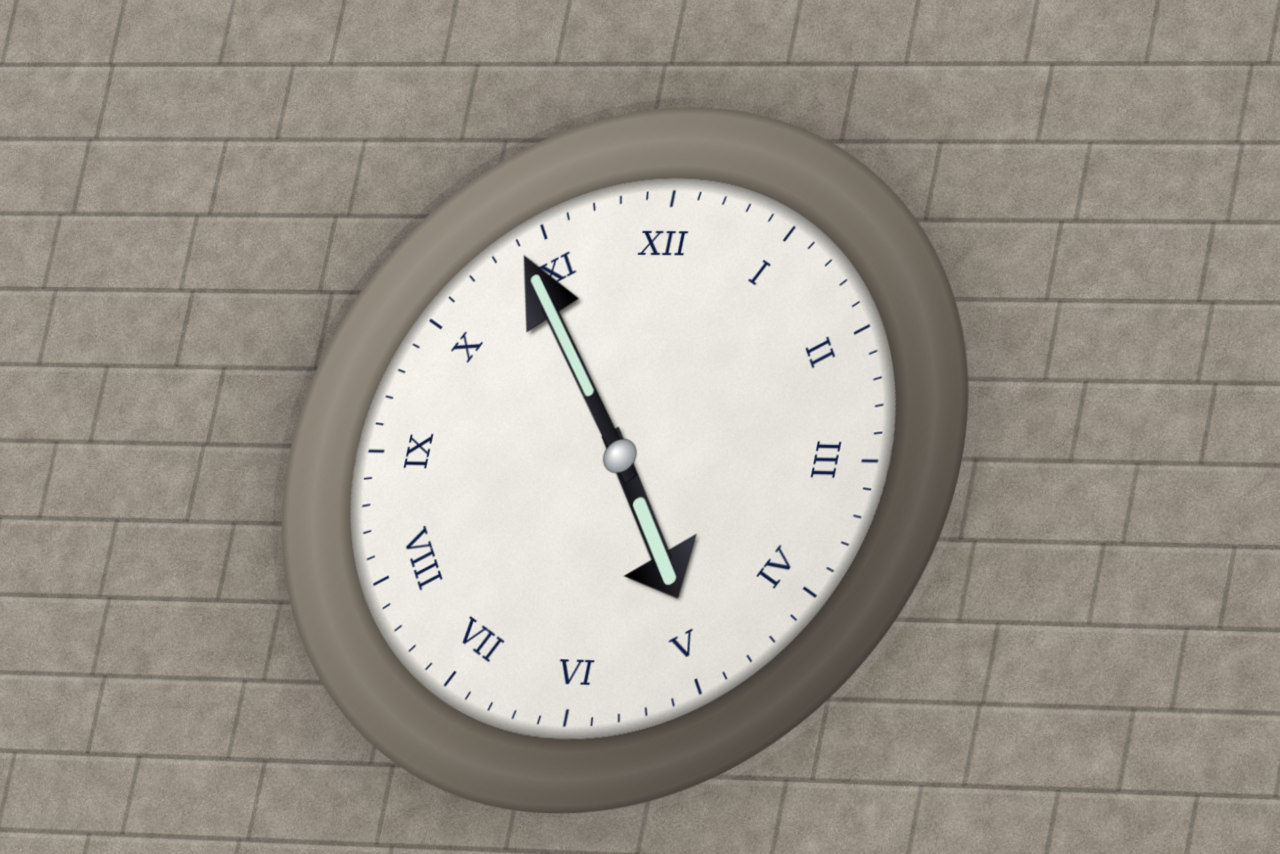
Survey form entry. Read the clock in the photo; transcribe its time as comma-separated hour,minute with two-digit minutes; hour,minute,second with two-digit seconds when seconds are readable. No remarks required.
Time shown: 4,54
